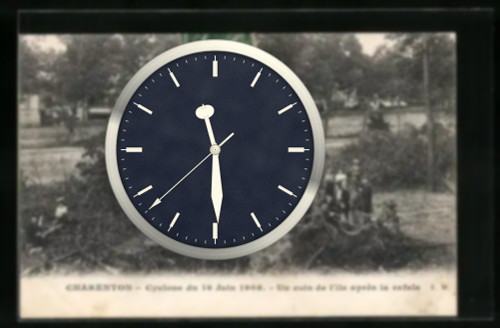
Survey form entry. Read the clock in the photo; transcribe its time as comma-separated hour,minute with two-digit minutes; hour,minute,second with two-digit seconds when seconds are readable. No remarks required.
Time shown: 11,29,38
